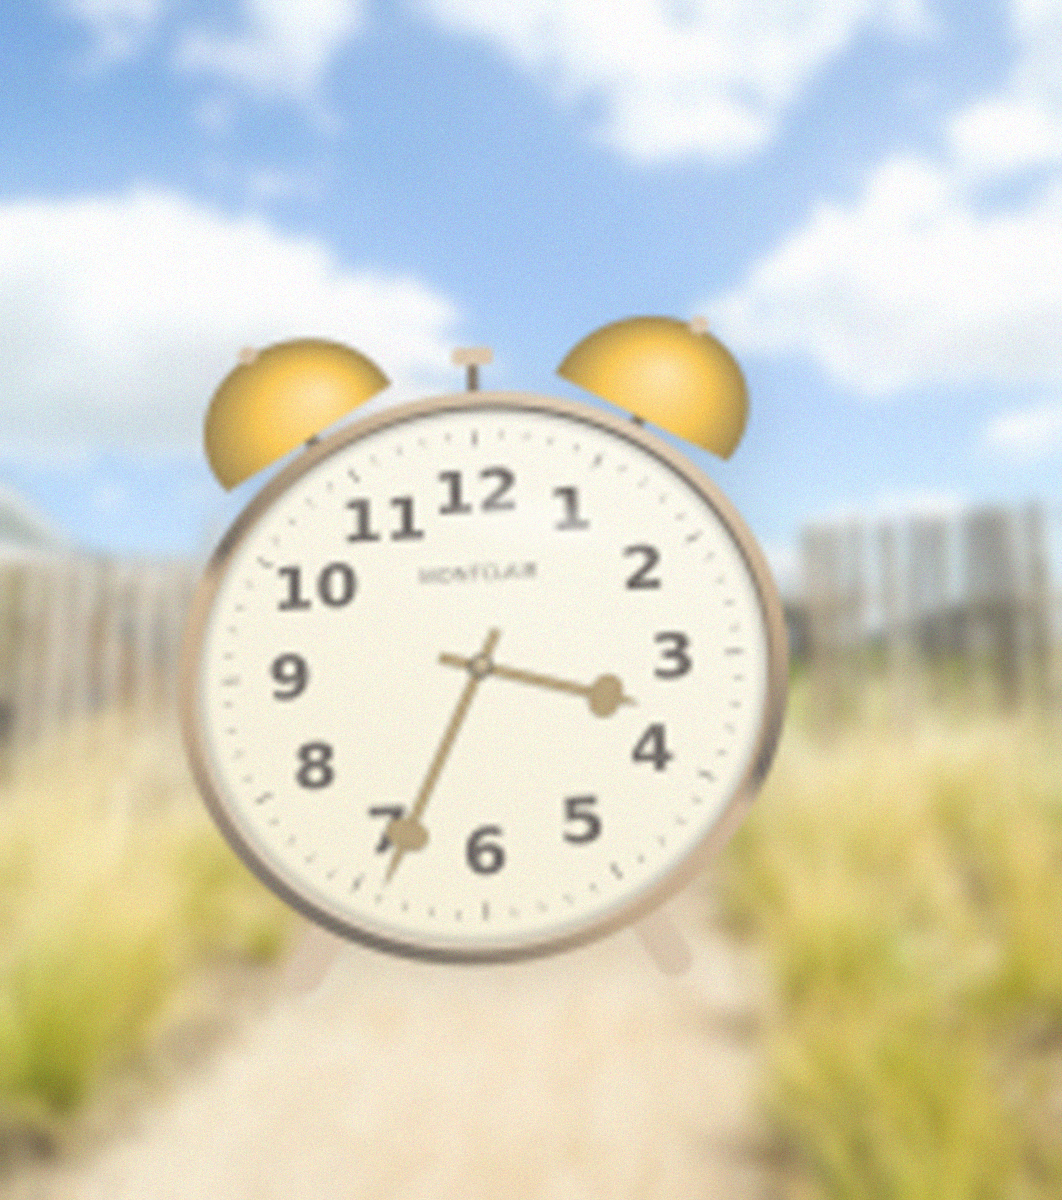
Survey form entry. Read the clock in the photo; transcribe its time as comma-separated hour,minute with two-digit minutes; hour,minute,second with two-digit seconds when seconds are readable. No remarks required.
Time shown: 3,34
